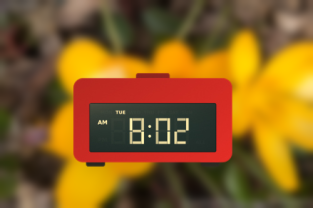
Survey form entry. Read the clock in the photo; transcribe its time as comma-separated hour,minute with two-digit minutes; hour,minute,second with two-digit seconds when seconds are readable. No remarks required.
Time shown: 8,02
